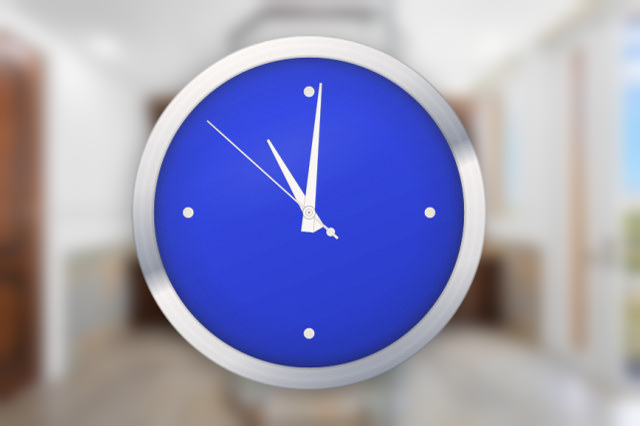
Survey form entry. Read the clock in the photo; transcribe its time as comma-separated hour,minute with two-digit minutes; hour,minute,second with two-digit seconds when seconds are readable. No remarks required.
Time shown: 11,00,52
